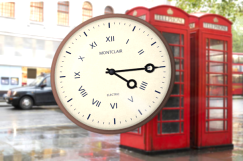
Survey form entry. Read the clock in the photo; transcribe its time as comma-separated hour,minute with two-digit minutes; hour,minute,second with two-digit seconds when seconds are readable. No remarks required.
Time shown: 4,15
